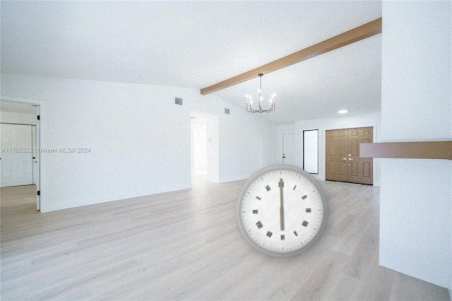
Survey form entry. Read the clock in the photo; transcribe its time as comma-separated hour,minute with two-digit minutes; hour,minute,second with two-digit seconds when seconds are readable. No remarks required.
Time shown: 6,00
